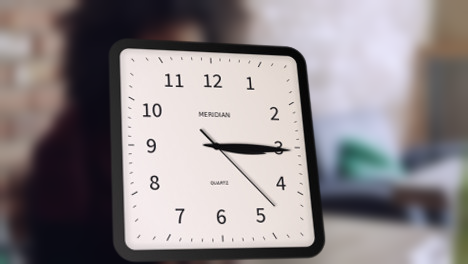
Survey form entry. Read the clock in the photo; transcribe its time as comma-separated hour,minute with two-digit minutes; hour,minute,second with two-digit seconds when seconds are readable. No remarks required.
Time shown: 3,15,23
